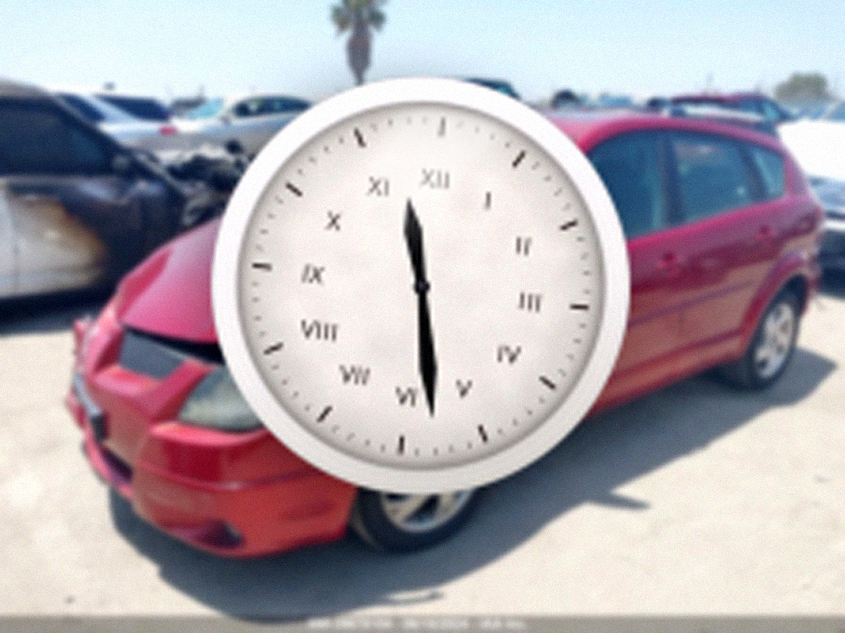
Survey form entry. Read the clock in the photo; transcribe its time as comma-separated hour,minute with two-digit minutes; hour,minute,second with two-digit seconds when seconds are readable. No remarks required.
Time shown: 11,28
